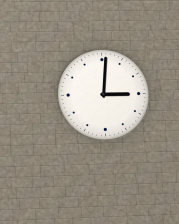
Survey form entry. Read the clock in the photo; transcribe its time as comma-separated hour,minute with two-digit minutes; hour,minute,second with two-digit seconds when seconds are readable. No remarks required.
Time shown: 3,01
